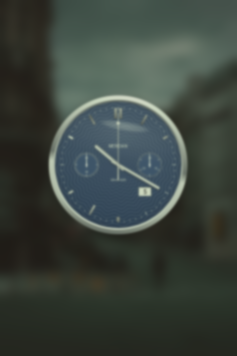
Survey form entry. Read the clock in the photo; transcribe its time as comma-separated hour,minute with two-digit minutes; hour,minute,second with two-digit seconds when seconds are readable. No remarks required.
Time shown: 10,20
